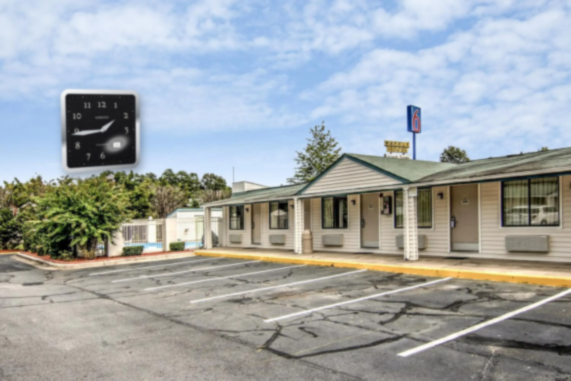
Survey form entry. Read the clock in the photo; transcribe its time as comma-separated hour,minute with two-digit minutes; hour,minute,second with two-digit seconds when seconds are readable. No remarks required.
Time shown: 1,44
